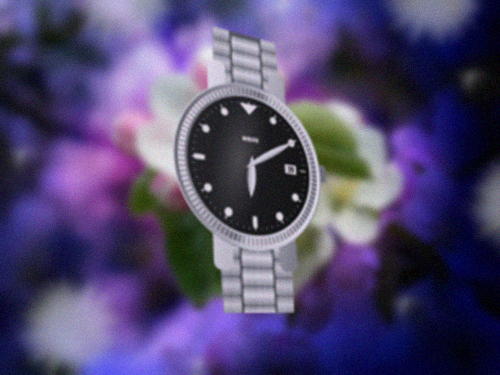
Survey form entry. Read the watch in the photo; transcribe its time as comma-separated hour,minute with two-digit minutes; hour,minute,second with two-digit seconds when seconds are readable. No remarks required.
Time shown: 6,10
